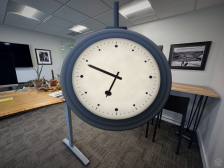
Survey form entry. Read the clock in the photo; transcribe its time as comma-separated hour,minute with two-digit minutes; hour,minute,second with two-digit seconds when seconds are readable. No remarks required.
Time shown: 6,49
